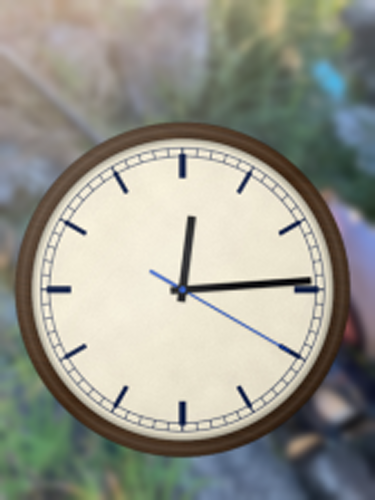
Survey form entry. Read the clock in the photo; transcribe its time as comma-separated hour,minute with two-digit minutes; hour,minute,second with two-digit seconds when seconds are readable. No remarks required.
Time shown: 12,14,20
